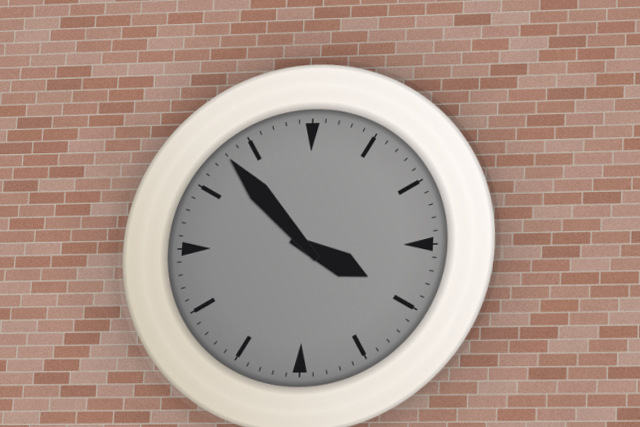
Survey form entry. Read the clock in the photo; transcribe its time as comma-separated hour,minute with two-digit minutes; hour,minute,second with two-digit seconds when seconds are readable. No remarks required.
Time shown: 3,53
